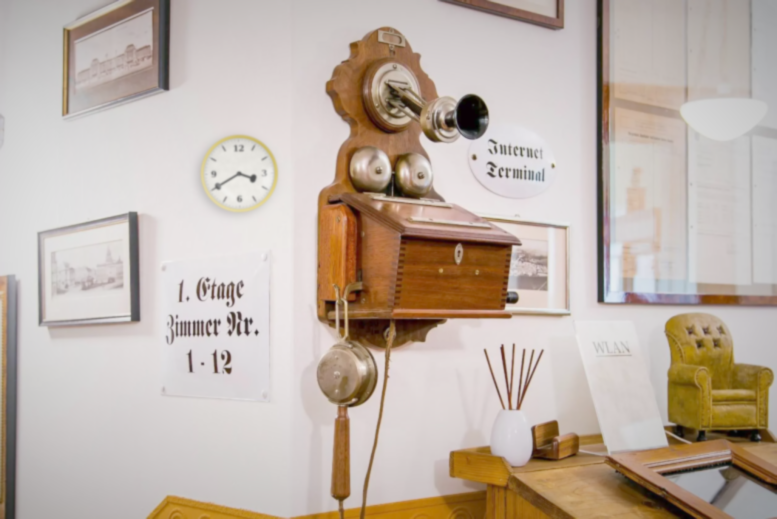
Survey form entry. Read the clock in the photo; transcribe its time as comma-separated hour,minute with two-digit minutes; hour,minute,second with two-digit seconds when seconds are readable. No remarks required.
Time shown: 3,40
